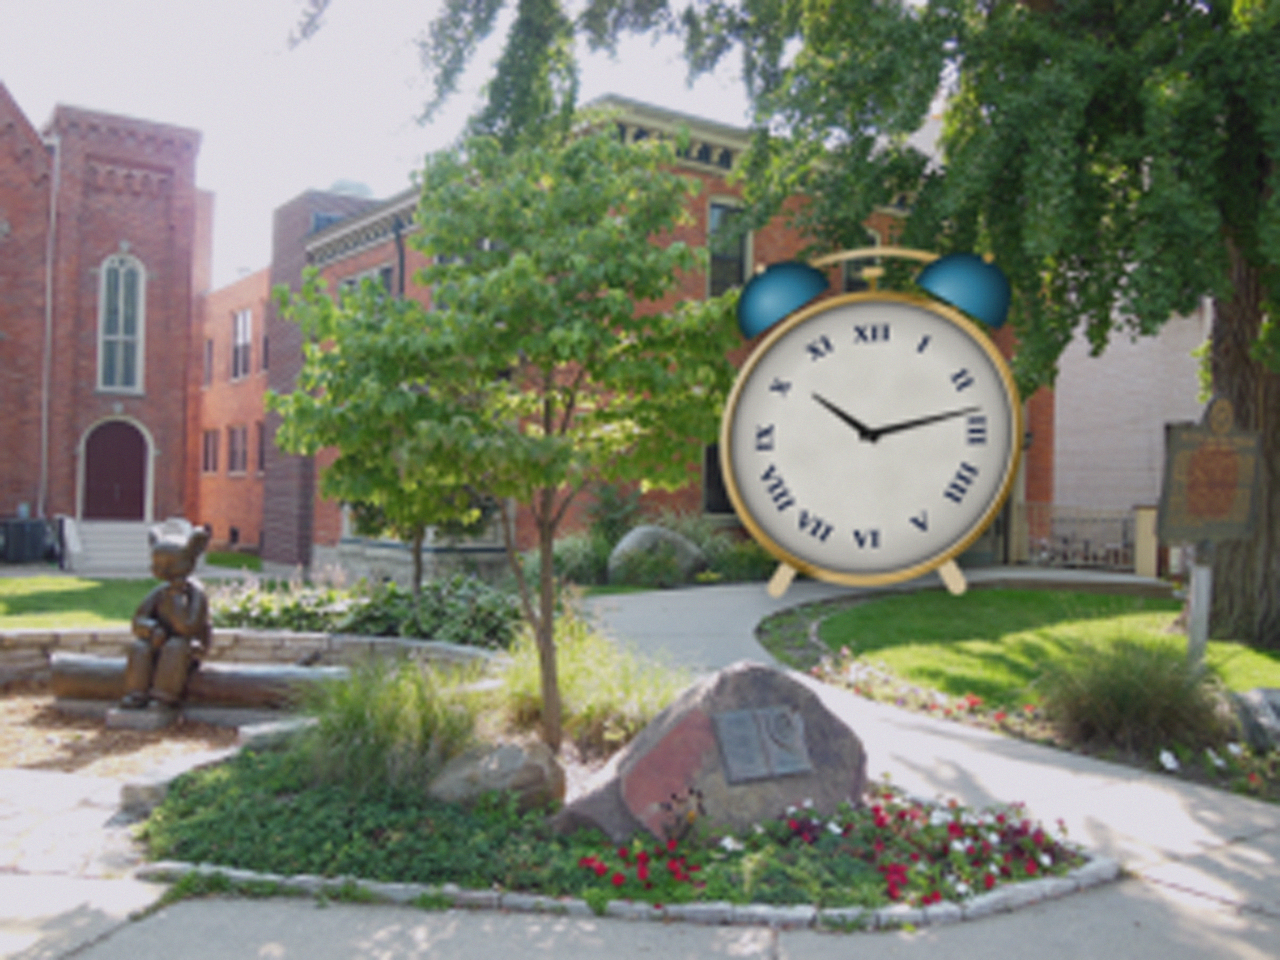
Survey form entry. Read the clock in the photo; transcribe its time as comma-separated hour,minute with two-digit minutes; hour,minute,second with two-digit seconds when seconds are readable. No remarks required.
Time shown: 10,13
